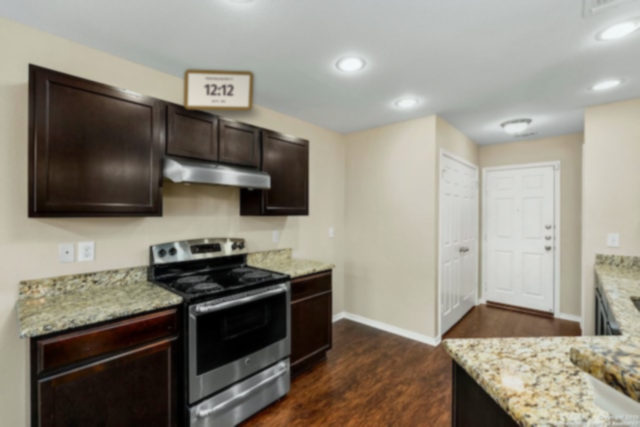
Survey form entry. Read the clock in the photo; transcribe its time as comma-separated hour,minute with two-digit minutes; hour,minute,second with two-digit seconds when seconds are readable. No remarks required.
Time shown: 12,12
